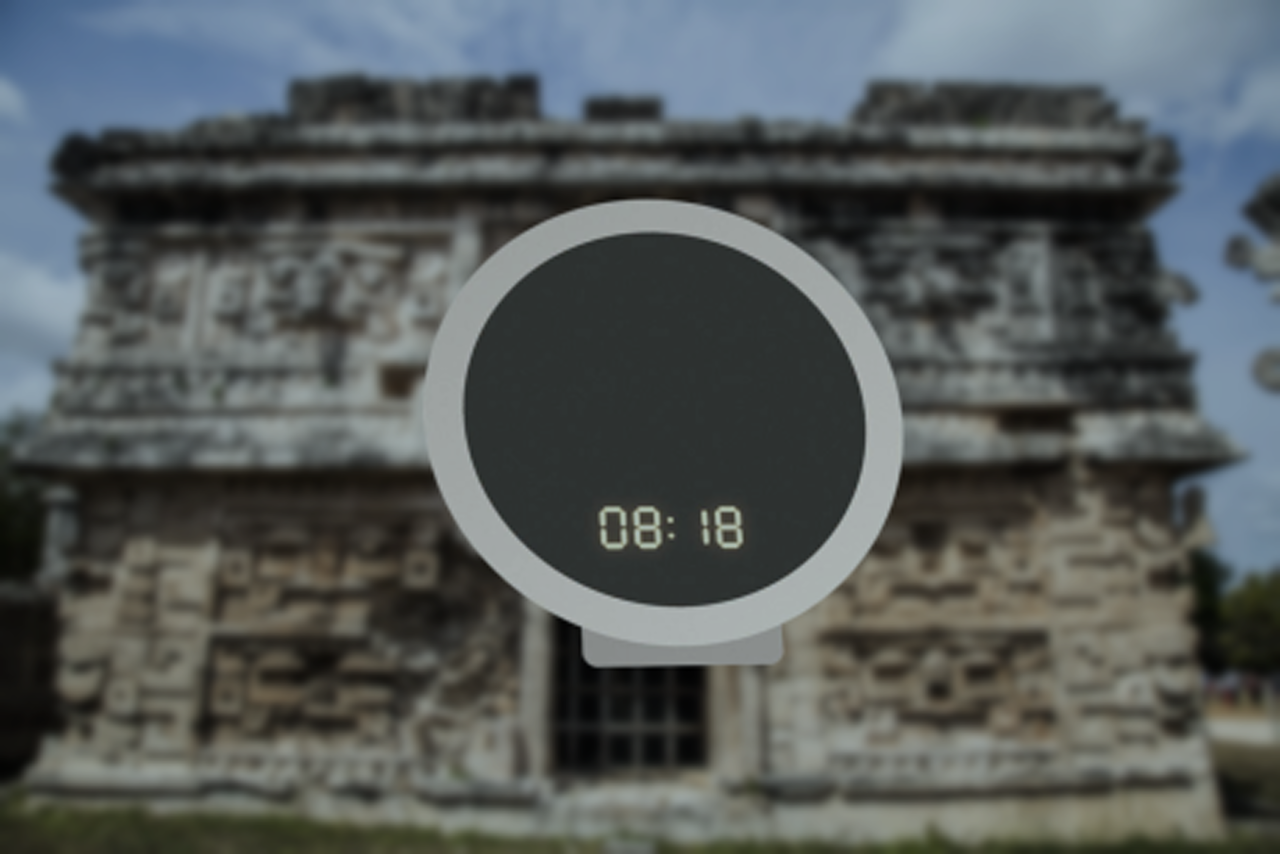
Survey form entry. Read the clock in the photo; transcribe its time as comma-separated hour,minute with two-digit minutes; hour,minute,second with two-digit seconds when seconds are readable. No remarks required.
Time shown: 8,18
